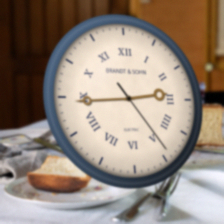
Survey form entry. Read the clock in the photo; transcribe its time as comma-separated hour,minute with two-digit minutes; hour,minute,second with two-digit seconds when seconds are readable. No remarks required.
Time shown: 2,44,24
